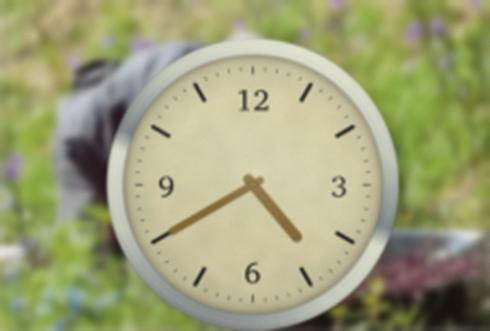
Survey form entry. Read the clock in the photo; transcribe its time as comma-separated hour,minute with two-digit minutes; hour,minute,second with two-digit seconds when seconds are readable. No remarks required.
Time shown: 4,40
